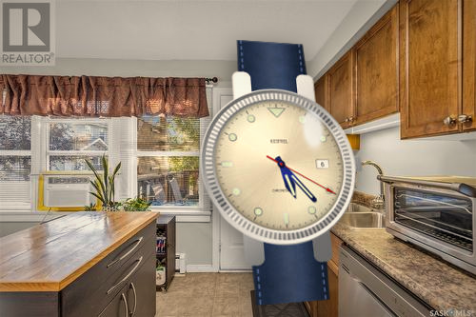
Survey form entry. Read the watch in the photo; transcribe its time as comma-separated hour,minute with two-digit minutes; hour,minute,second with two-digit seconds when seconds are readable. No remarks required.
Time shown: 5,23,20
